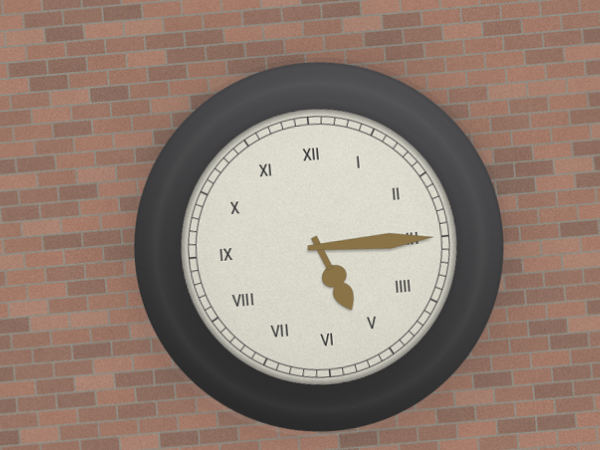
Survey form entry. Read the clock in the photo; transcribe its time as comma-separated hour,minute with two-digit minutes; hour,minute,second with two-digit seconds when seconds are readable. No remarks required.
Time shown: 5,15
